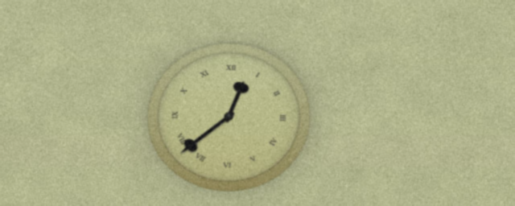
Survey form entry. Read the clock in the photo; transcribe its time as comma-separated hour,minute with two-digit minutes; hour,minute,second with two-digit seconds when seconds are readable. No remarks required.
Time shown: 12,38
